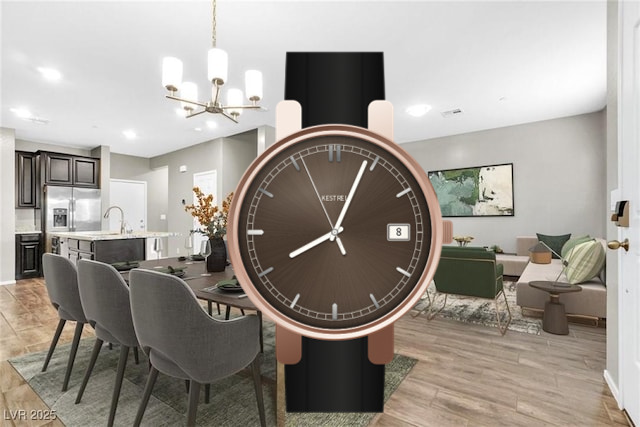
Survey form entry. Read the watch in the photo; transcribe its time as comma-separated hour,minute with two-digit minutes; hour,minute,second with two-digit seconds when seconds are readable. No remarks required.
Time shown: 8,03,56
